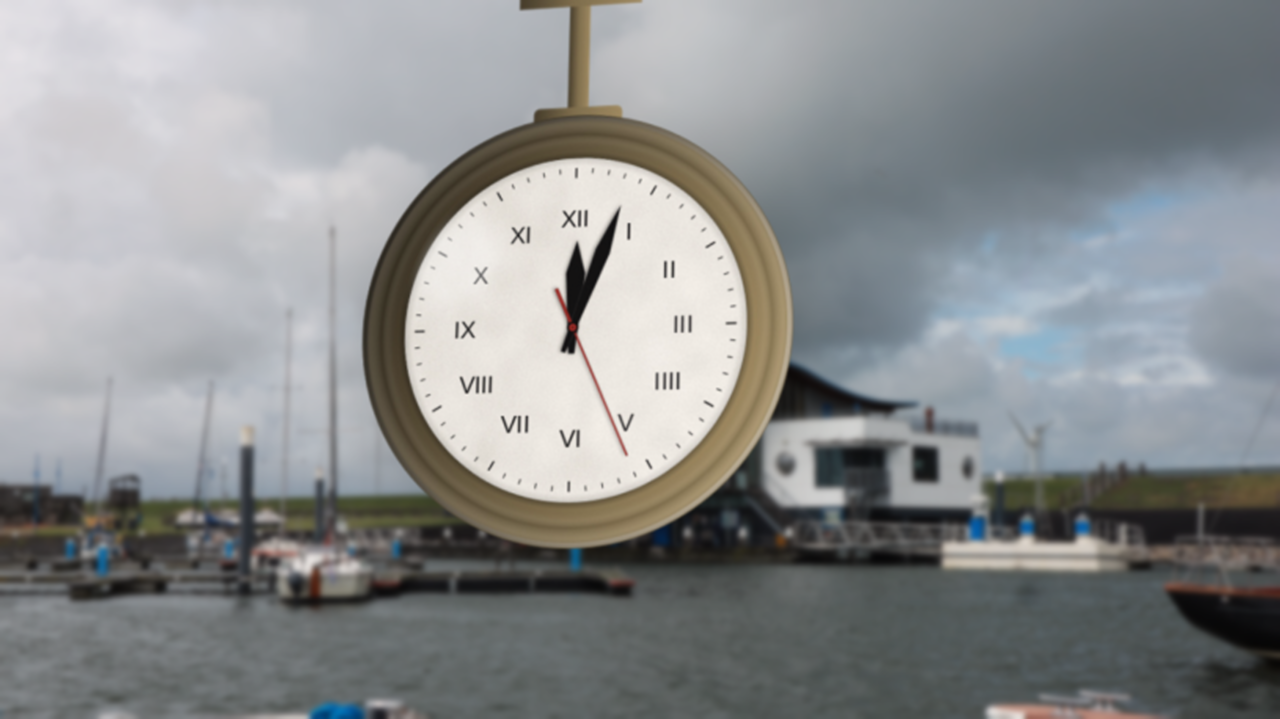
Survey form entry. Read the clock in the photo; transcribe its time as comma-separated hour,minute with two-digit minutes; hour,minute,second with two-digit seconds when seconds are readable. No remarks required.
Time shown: 12,03,26
